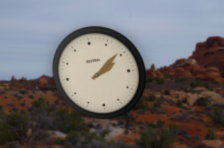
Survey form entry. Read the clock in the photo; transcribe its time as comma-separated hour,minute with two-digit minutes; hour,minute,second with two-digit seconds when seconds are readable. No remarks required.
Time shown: 2,09
